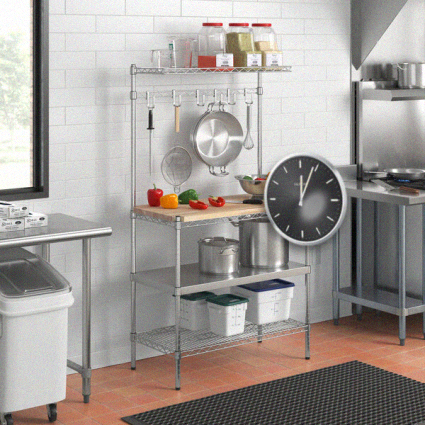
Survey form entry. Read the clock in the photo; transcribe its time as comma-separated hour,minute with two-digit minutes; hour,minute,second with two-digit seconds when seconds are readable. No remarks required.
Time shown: 12,04
